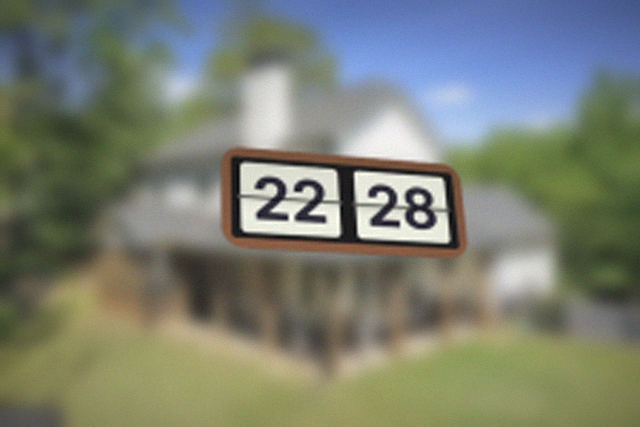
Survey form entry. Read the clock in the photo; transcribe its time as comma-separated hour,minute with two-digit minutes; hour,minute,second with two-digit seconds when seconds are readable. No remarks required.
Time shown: 22,28
